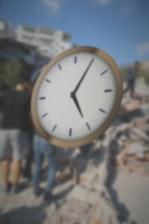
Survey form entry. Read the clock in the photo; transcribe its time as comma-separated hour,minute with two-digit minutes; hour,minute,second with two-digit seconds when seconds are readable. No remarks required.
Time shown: 5,05
